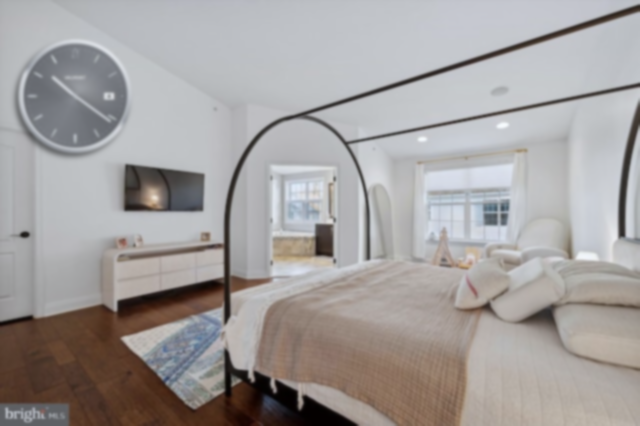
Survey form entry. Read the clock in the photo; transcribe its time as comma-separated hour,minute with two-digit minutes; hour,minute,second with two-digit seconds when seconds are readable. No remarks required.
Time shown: 10,21
